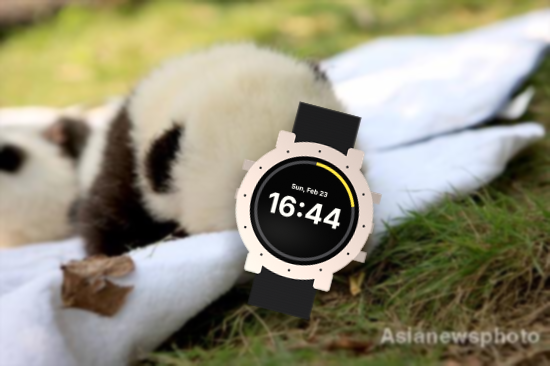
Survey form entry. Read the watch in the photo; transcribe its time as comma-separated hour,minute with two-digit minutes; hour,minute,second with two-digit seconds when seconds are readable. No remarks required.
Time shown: 16,44
